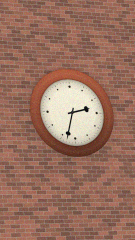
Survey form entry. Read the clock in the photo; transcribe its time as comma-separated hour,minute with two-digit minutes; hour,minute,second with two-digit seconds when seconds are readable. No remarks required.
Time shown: 2,33
